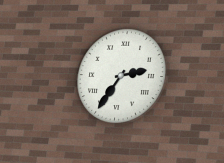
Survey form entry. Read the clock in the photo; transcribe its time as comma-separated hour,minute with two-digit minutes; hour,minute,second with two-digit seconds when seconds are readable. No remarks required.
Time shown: 2,35
